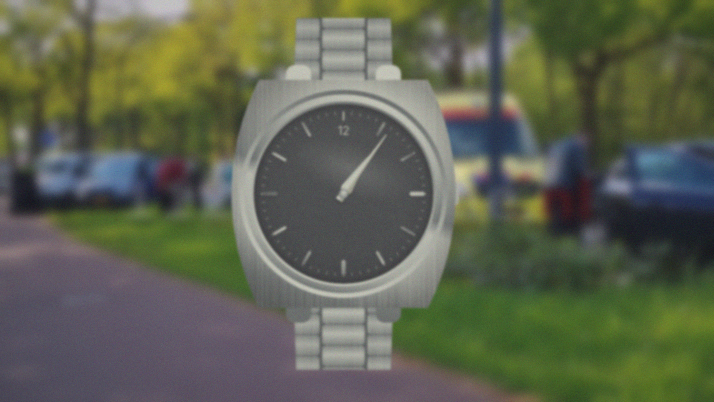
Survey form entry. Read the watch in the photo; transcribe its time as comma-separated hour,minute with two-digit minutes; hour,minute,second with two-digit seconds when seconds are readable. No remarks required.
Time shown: 1,06
